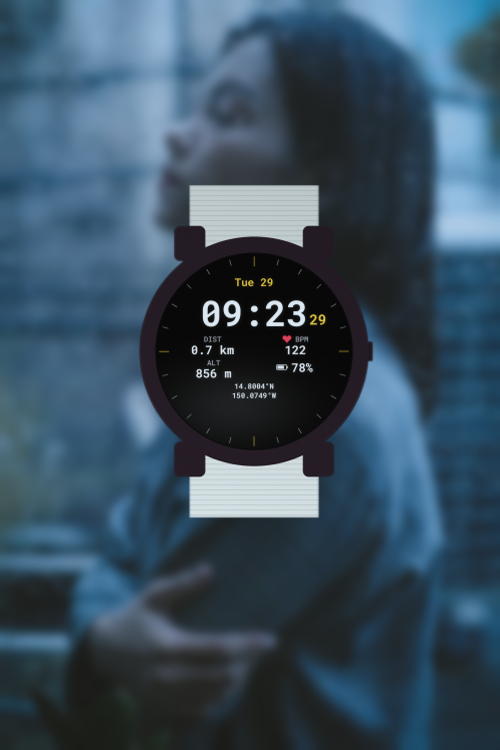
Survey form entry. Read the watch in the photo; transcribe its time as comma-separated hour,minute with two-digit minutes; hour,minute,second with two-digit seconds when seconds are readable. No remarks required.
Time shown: 9,23,29
